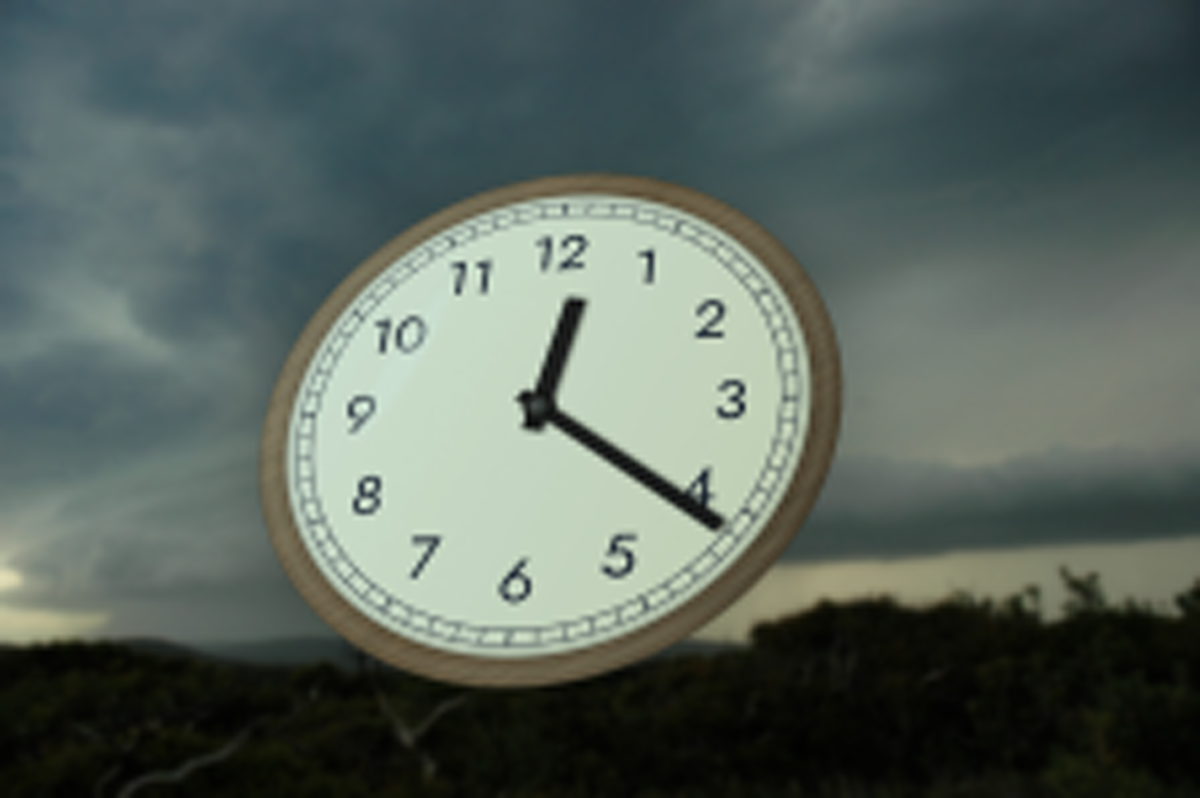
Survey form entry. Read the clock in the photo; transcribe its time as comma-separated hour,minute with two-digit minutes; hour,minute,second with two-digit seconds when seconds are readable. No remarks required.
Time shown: 12,21
